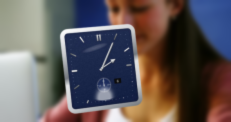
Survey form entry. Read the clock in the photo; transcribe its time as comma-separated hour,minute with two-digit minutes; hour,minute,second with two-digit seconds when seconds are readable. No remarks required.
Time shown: 2,05
